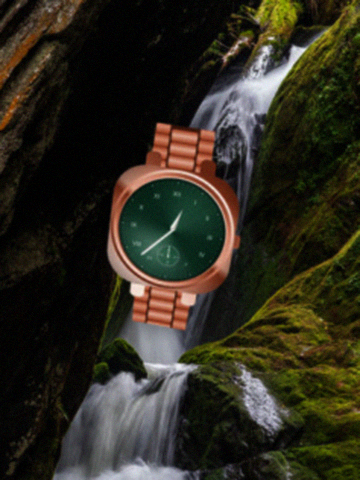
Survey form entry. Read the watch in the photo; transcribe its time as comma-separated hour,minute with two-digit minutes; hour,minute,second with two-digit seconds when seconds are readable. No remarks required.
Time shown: 12,37
